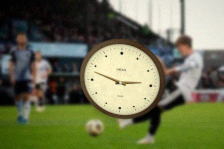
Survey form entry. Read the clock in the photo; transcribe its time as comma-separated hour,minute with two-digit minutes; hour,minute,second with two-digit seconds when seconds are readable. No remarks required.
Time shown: 2,48
